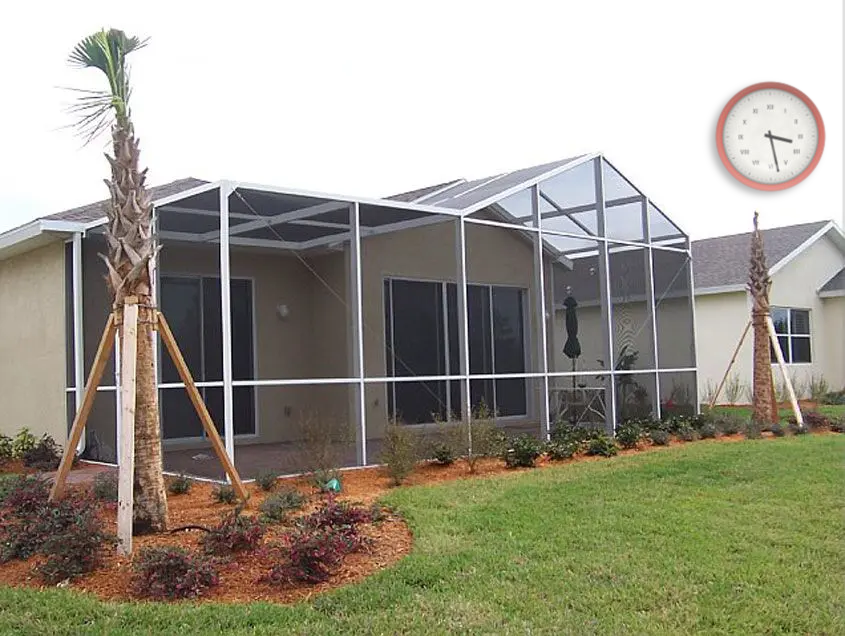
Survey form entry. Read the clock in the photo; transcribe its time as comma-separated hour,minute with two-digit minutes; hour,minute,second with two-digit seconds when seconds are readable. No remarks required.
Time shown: 3,28
